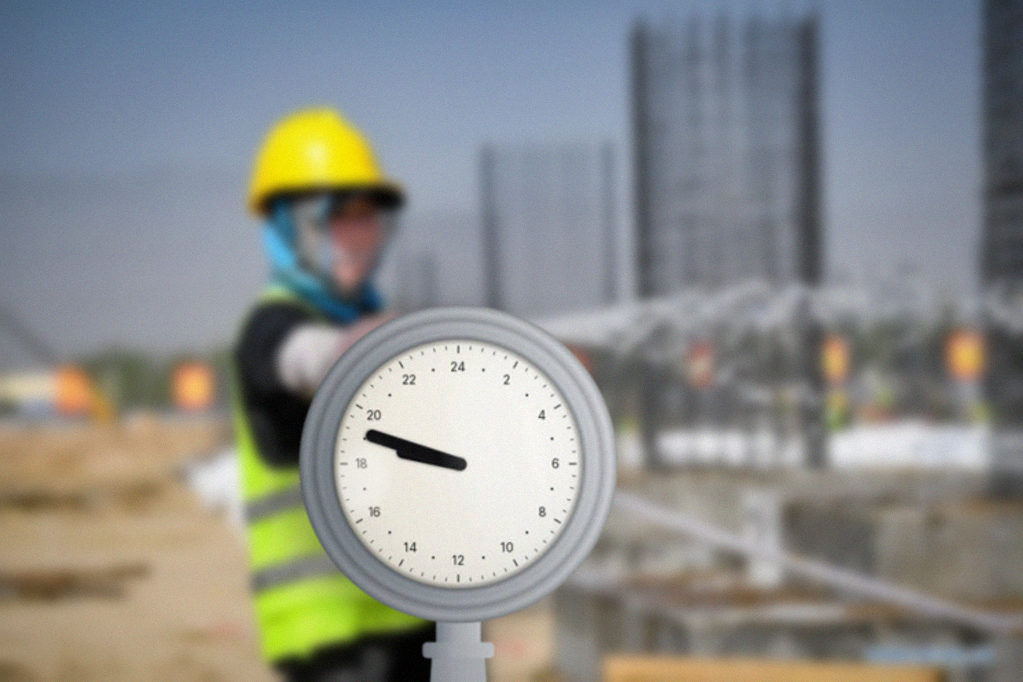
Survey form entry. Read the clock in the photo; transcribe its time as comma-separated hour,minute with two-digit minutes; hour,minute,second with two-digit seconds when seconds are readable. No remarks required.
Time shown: 18,48
